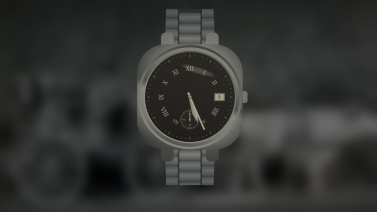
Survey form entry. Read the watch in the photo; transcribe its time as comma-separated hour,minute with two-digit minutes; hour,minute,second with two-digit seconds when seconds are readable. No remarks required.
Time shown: 5,26
